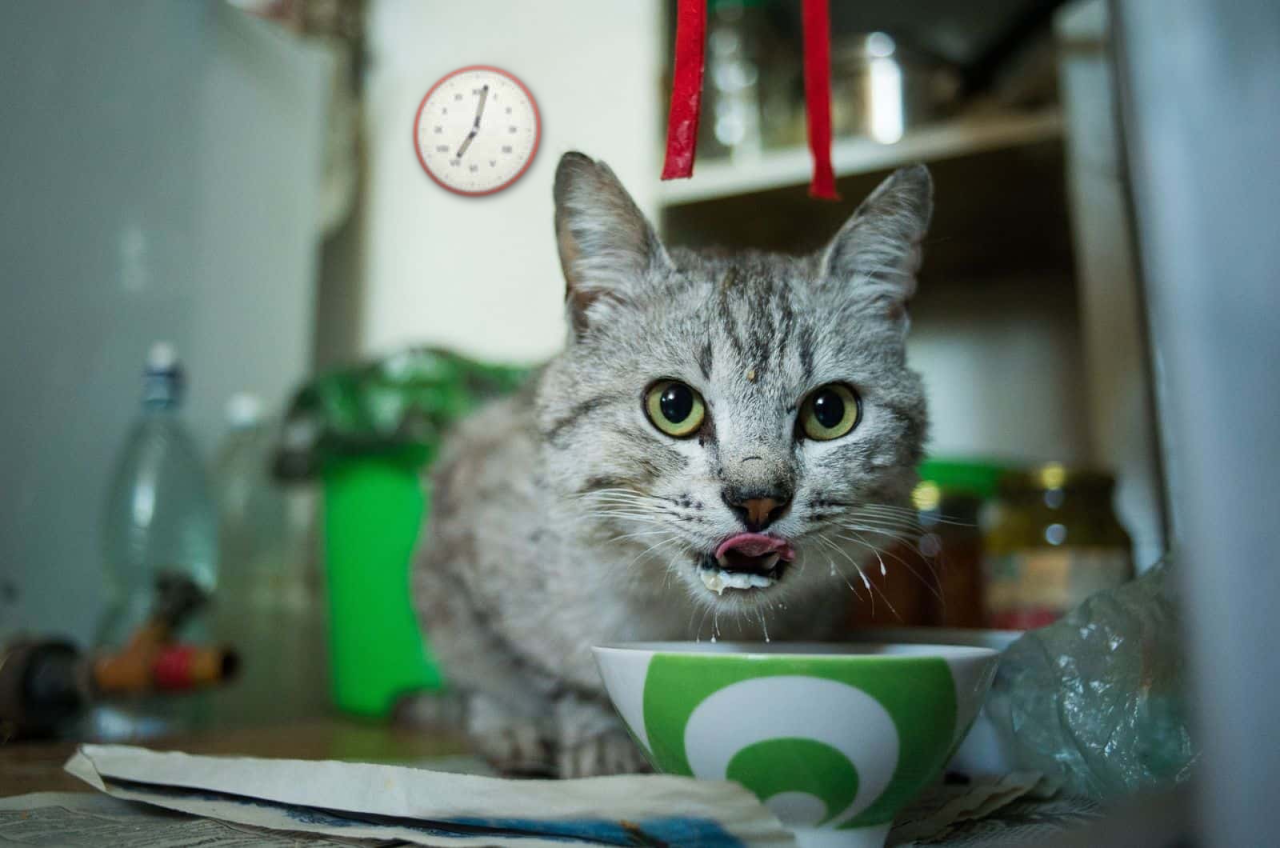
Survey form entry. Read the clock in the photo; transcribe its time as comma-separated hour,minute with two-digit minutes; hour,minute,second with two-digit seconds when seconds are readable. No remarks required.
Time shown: 7,02
